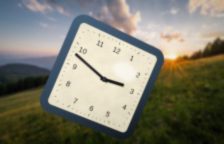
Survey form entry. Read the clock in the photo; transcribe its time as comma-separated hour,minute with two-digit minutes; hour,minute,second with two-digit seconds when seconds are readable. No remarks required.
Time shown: 2,48
